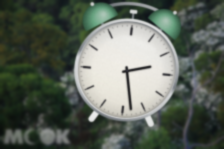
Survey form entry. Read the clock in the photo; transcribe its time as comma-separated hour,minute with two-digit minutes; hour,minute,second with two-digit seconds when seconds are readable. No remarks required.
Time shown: 2,28
